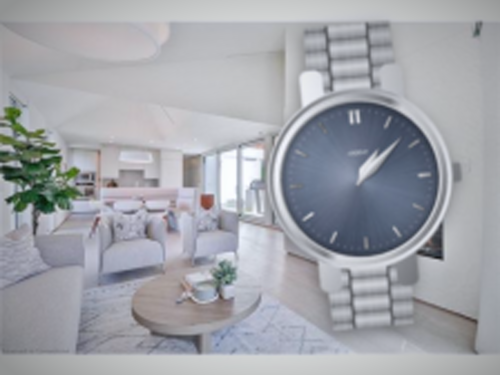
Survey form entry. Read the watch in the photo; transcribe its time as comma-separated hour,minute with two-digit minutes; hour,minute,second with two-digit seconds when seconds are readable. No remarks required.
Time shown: 1,08
